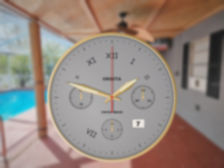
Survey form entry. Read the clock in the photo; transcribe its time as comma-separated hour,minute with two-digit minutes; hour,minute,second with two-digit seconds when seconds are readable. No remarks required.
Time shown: 1,48
